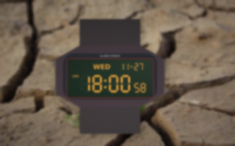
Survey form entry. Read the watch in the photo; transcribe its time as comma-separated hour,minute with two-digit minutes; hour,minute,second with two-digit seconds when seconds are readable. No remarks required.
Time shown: 18,00
